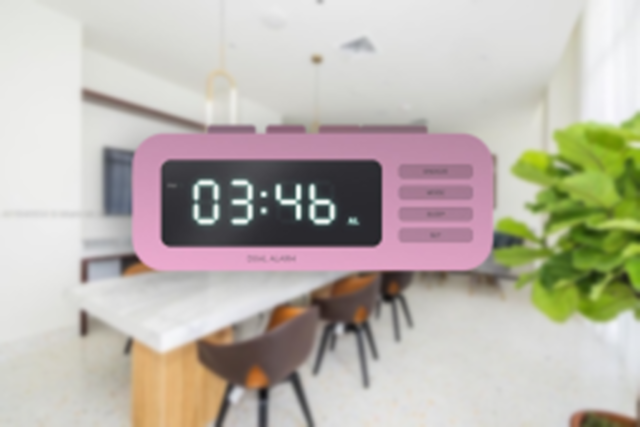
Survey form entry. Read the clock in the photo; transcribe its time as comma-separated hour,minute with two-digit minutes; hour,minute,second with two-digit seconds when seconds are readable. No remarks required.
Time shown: 3,46
